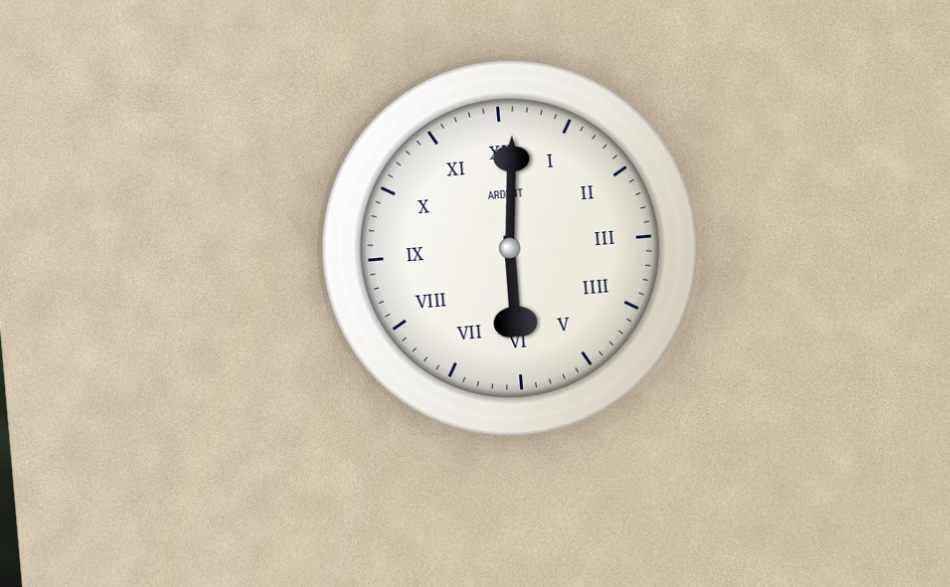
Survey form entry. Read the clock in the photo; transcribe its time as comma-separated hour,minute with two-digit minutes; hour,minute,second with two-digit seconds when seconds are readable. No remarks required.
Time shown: 6,01
